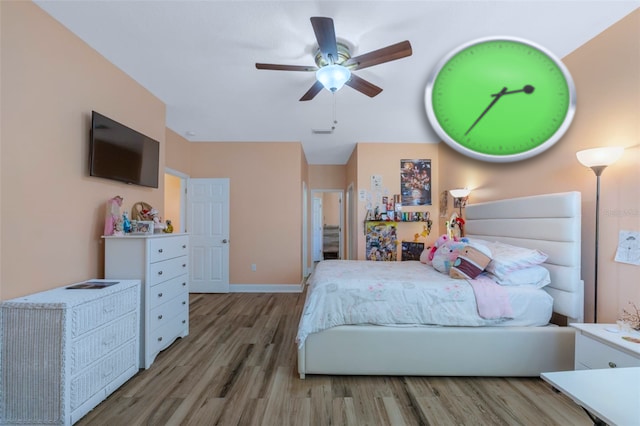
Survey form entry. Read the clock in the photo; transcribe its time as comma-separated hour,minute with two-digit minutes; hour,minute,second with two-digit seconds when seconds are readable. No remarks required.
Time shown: 2,36
